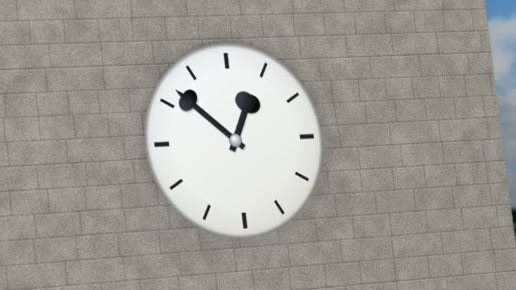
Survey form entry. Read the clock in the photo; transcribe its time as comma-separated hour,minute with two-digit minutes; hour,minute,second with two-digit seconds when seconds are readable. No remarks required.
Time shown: 12,52
